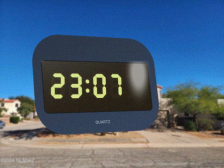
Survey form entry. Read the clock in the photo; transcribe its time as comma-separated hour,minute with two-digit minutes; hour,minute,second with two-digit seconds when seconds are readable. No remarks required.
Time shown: 23,07
